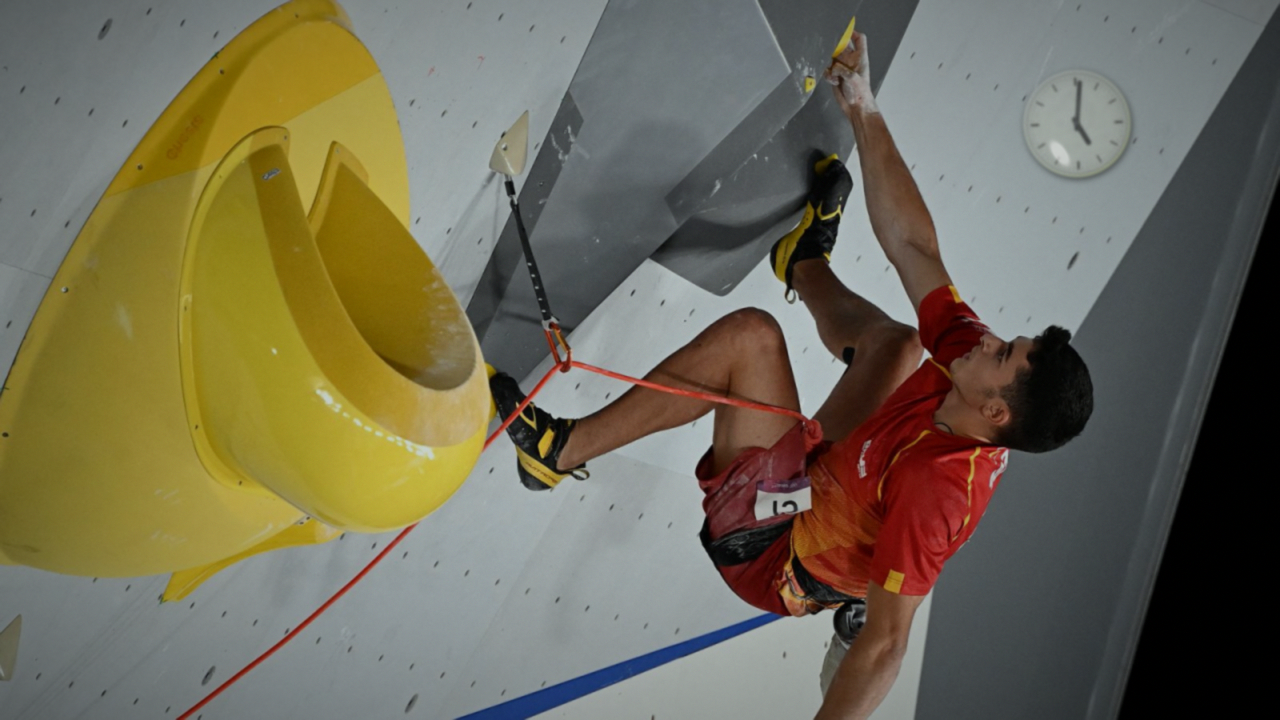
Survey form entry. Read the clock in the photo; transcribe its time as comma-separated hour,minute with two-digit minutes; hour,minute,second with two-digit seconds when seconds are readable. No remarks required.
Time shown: 5,01
